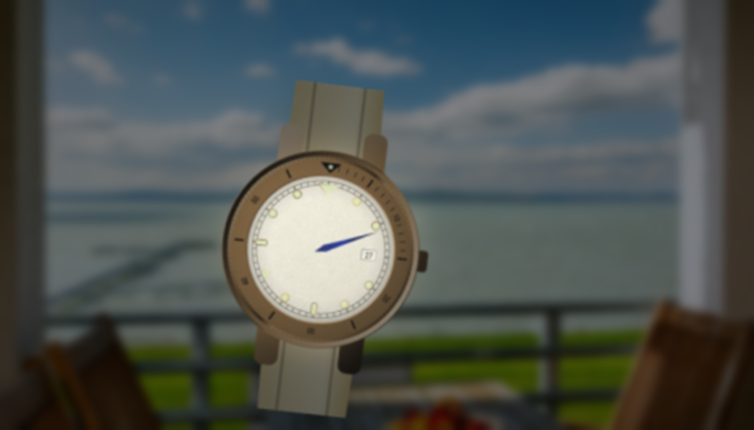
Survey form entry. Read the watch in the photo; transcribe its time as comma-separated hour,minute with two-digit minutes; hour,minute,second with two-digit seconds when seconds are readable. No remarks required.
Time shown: 2,11
